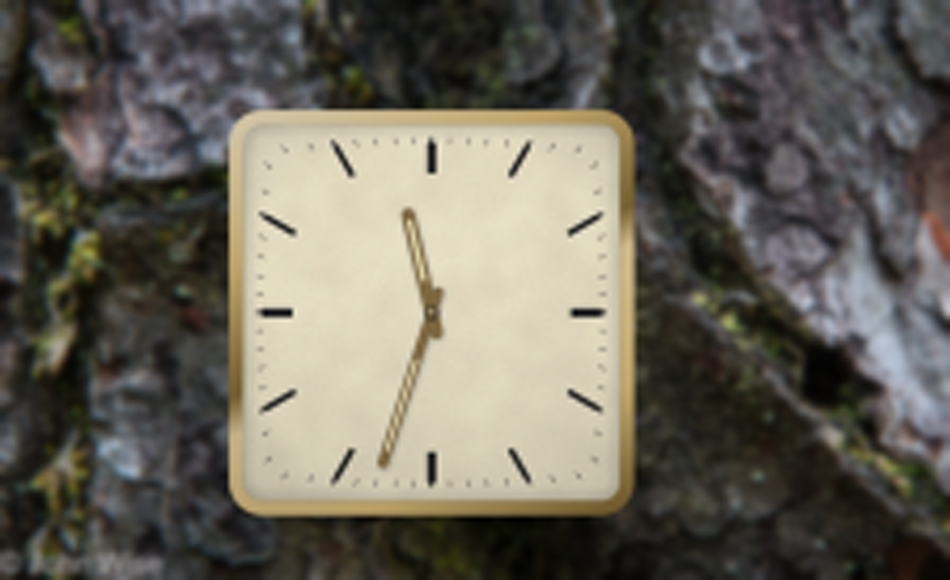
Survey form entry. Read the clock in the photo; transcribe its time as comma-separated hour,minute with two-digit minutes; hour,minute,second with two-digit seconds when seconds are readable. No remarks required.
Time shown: 11,33
